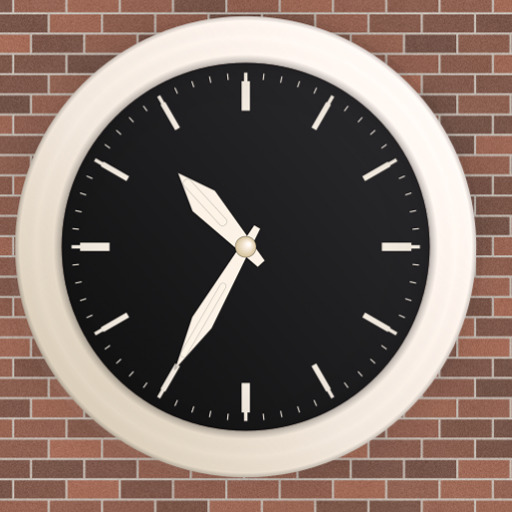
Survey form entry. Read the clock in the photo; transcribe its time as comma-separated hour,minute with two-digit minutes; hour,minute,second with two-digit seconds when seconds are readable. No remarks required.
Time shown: 10,35
